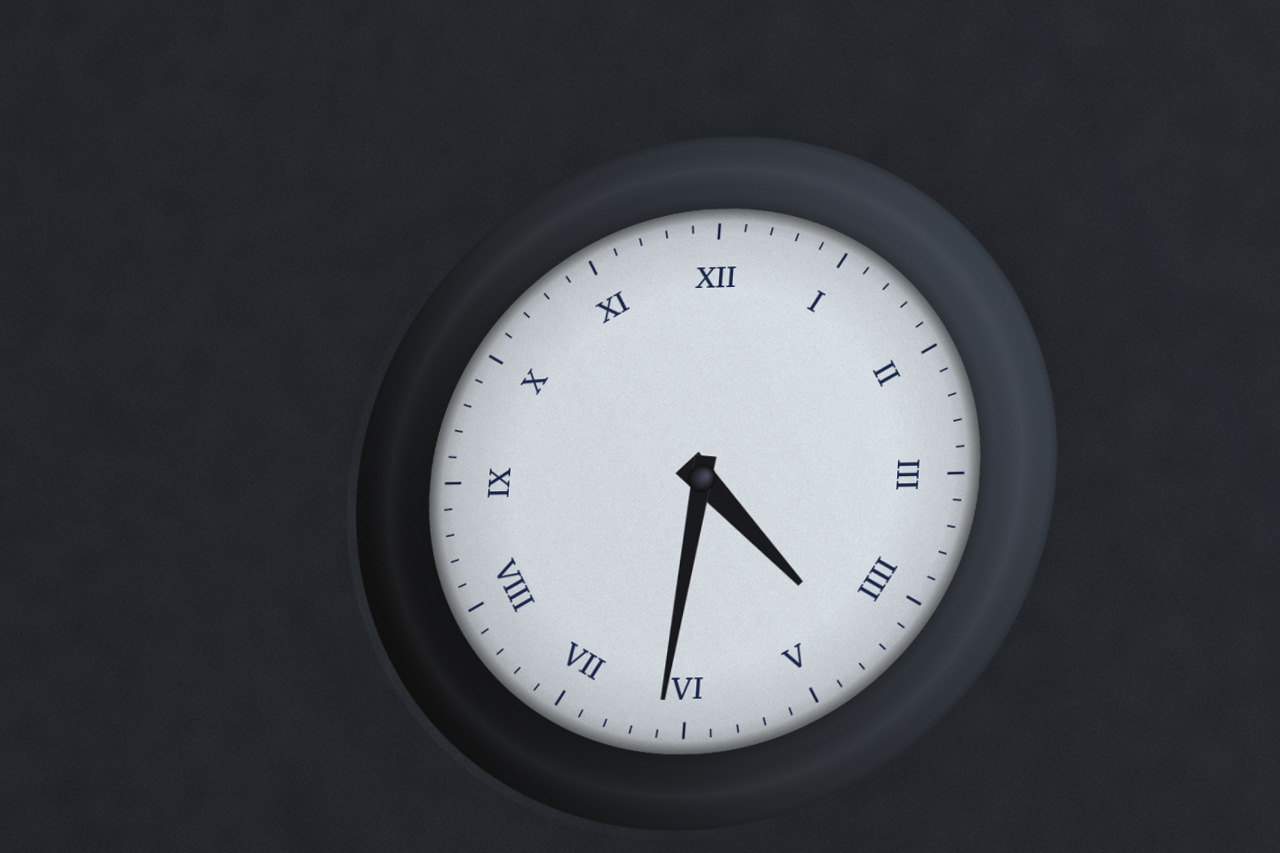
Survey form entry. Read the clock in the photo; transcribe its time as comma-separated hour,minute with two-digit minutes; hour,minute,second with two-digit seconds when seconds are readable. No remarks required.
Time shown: 4,31
